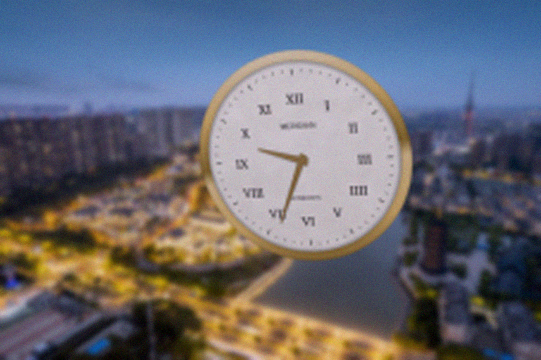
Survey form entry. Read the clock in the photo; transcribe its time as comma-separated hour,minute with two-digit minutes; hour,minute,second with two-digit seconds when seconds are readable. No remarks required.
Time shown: 9,34
